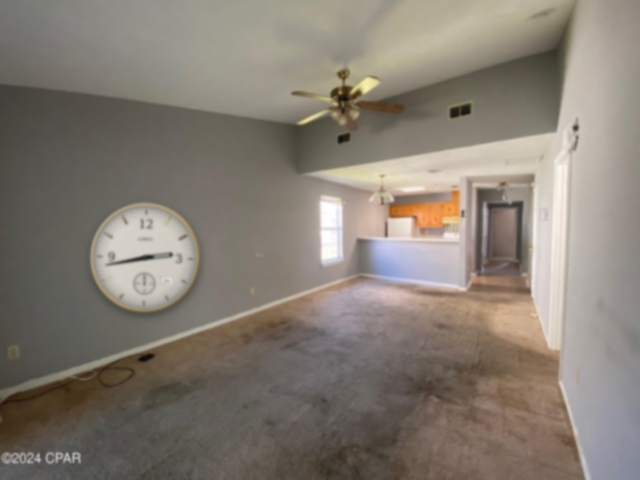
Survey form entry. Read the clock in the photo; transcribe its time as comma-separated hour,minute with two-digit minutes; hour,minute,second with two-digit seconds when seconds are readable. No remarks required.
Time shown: 2,43
